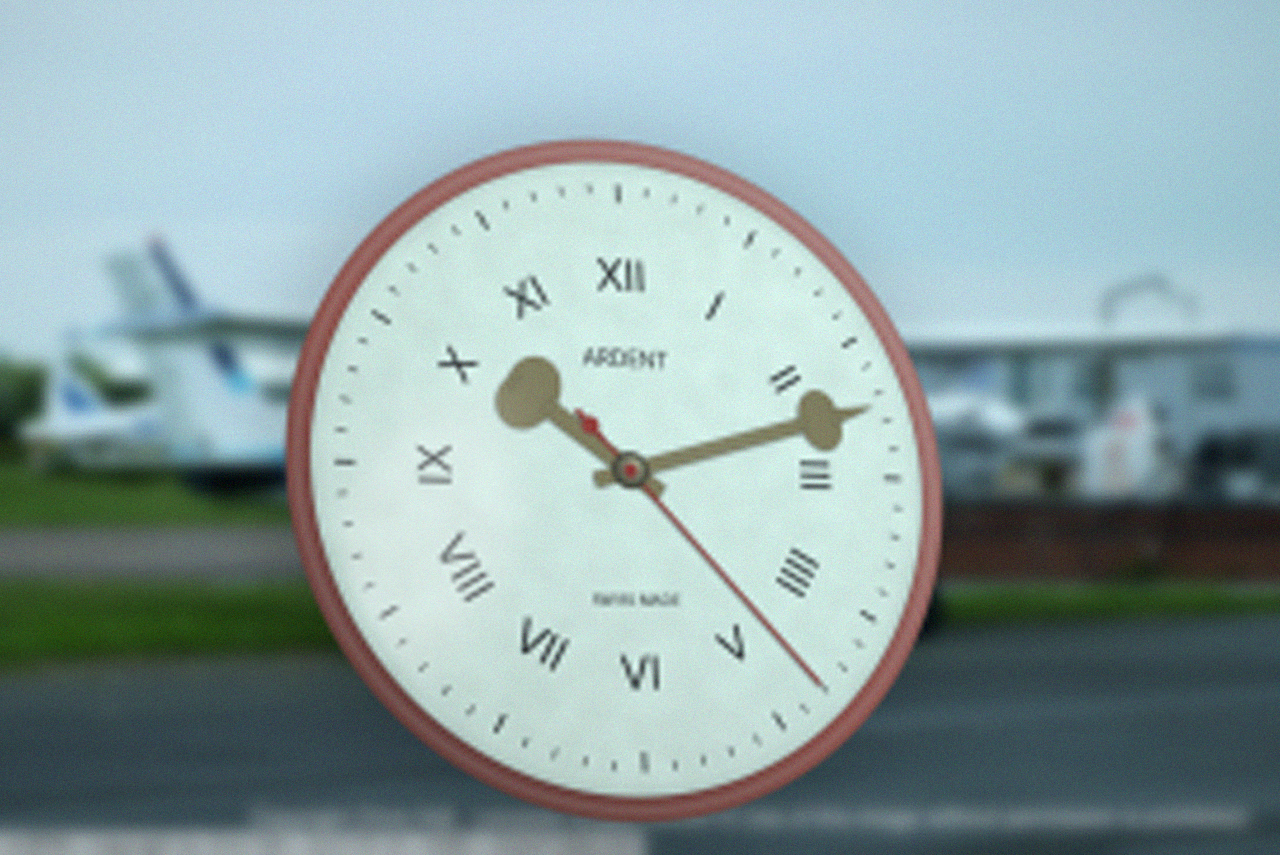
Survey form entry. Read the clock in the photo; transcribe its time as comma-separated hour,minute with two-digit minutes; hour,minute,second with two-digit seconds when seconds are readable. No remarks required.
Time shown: 10,12,23
